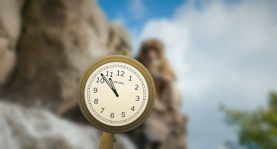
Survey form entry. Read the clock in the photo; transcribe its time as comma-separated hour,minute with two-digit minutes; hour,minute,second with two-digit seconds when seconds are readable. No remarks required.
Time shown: 10,52
